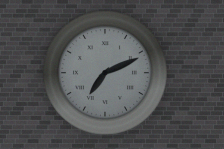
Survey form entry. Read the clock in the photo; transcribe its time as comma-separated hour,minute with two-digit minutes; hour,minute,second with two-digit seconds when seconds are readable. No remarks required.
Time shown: 7,11
